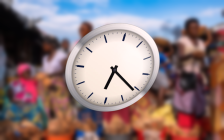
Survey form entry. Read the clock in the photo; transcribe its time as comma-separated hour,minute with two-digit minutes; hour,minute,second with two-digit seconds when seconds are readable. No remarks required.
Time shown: 6,21
